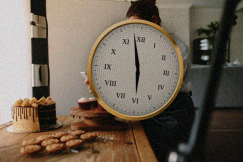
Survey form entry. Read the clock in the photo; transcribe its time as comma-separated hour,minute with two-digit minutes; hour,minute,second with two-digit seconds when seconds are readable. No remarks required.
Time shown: 5,58
